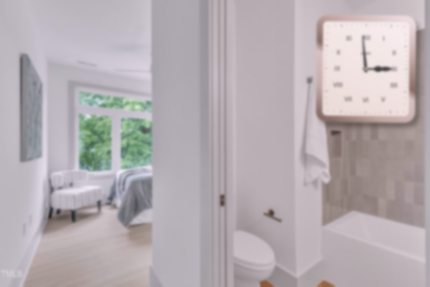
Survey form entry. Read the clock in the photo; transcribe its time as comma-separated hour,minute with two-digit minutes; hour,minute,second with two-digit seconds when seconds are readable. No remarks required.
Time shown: 2,59
